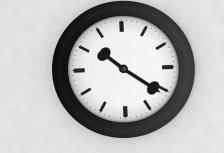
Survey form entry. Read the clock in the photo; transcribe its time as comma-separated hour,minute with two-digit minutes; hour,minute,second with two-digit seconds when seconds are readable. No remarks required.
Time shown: 10,21
